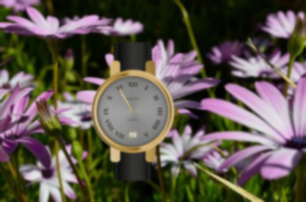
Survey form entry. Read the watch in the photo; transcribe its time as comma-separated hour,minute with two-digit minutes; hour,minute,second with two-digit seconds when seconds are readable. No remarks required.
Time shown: 10,55
